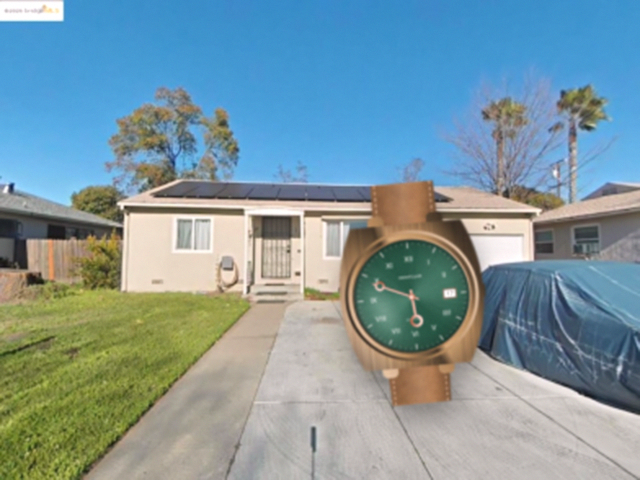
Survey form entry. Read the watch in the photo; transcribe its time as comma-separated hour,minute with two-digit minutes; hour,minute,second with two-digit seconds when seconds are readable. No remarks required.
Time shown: 5,49
